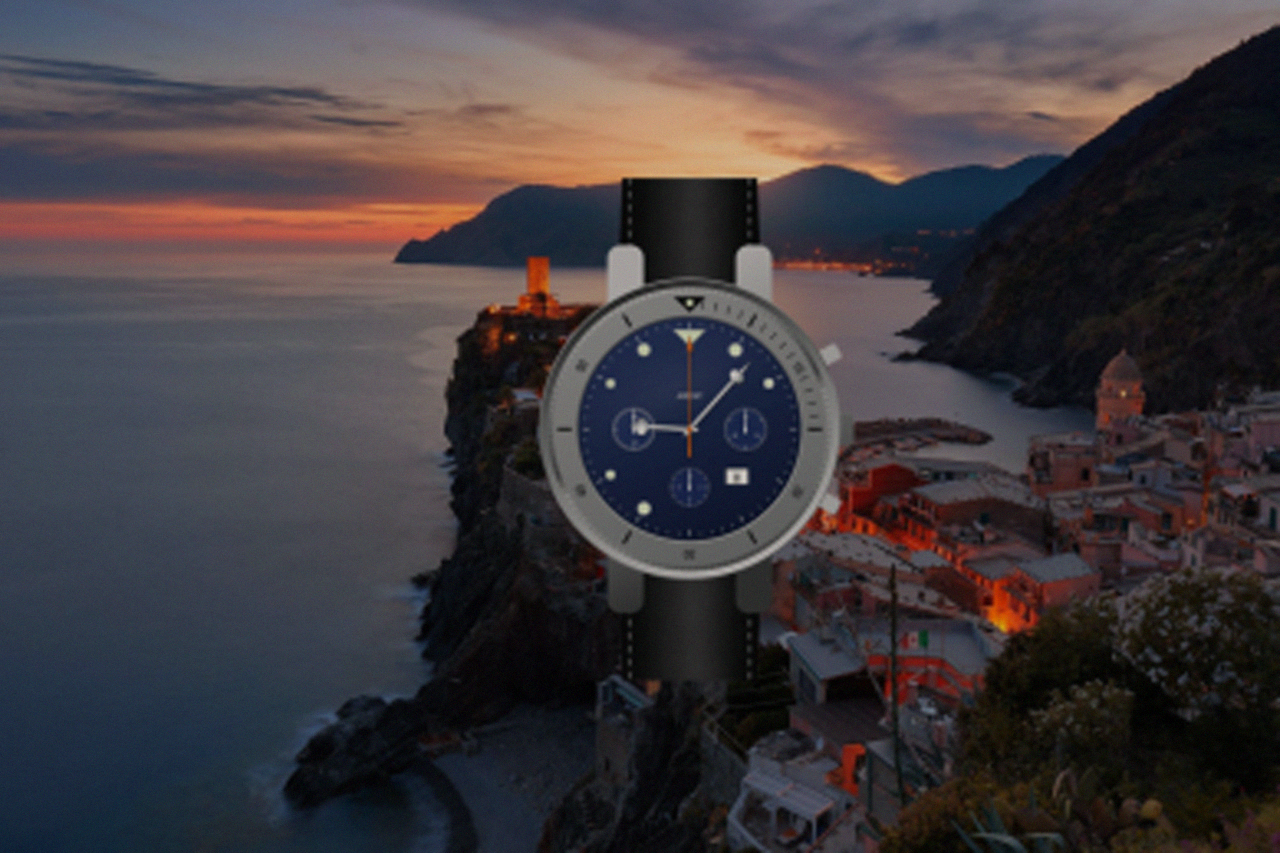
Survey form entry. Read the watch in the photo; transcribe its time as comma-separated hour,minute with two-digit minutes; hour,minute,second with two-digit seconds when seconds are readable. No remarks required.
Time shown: 9,07
